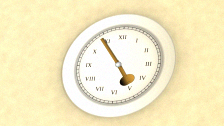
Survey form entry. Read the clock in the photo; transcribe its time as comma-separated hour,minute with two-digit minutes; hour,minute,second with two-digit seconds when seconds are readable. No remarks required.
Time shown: 4,54
